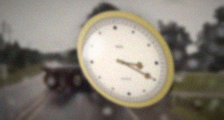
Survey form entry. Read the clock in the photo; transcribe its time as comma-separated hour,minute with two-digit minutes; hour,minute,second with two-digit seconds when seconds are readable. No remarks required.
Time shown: 3,20
